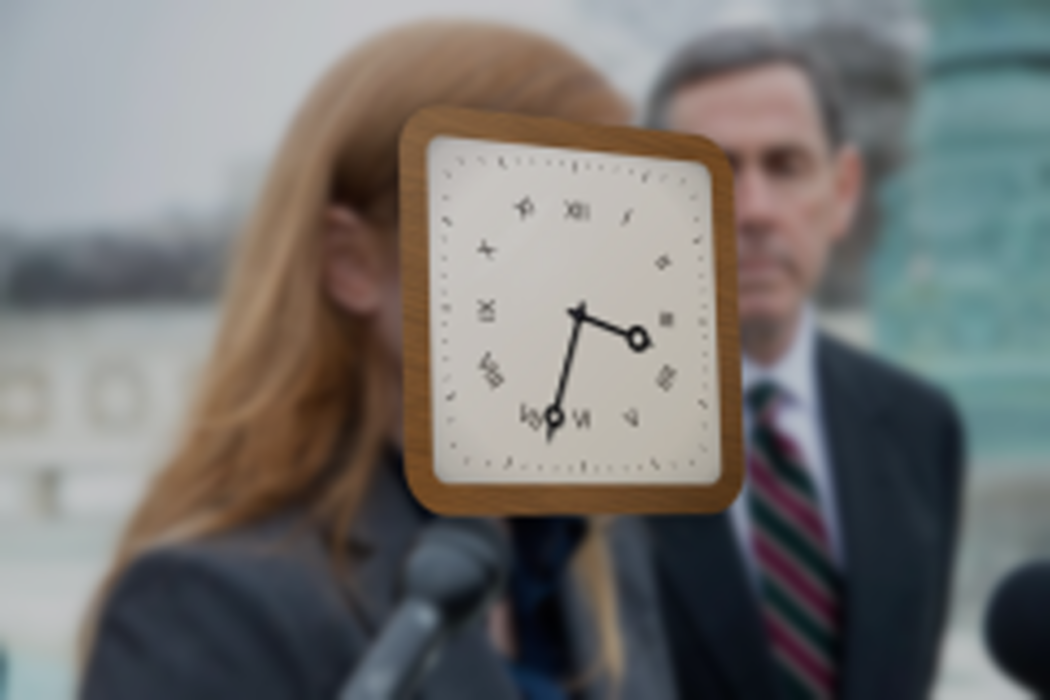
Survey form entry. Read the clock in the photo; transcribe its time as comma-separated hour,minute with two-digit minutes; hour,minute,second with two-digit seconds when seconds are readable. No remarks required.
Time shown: 3,33
